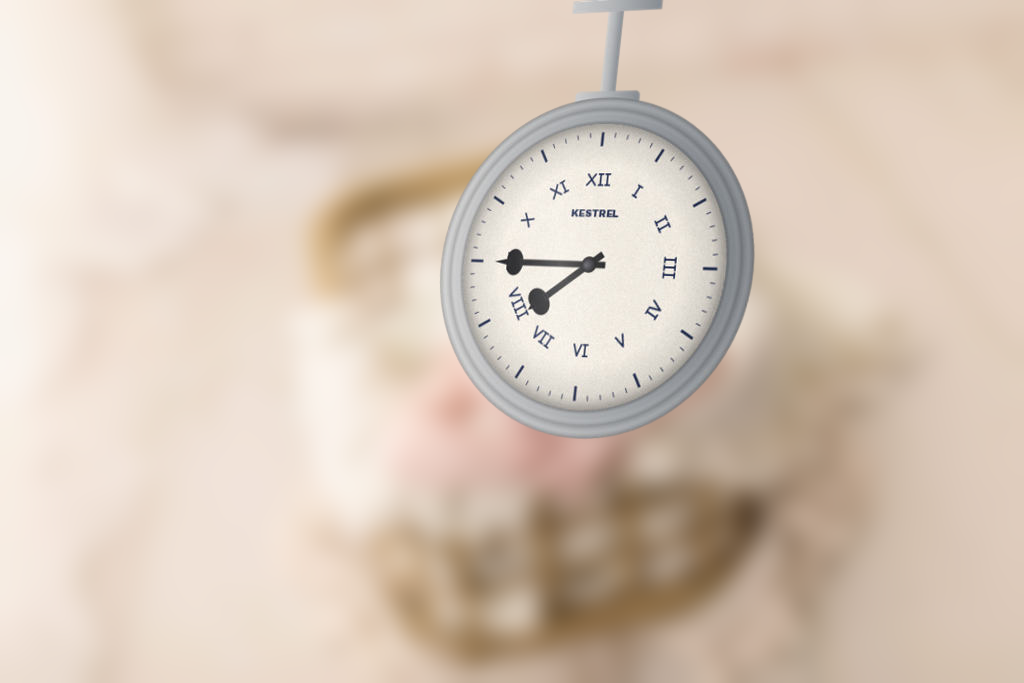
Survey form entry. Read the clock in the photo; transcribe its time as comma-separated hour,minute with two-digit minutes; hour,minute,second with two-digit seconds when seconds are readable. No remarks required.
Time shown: 7,45
